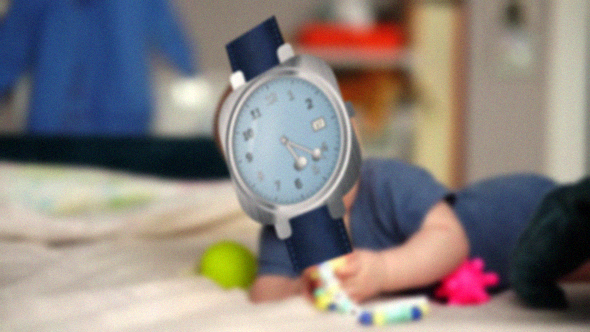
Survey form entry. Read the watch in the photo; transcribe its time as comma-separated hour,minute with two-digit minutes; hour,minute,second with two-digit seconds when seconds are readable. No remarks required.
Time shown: 5,22
